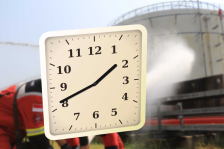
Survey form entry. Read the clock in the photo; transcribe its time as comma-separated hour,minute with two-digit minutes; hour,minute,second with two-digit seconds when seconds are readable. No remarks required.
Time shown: 1,41
